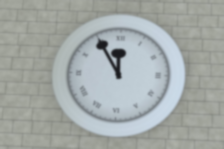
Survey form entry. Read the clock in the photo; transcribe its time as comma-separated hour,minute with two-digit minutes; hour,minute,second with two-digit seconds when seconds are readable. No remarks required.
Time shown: 11,55
